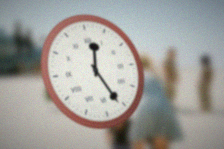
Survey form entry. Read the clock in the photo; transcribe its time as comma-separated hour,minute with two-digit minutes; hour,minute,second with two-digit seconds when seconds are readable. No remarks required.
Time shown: 12,26
